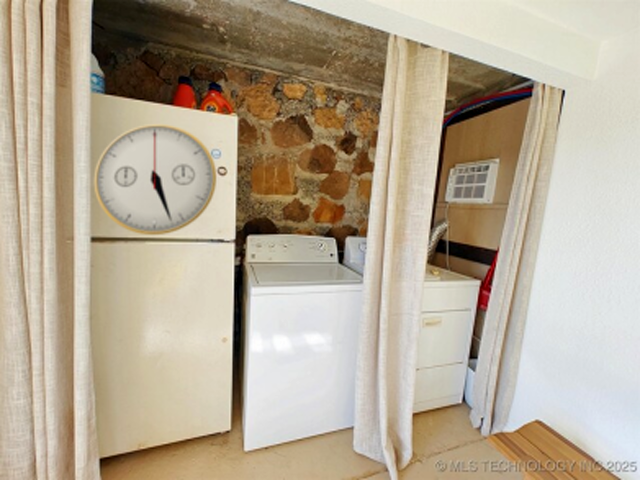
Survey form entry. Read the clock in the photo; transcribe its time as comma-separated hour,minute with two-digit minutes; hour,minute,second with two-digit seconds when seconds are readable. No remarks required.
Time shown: 5,27
